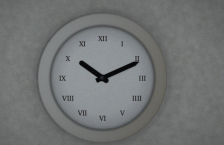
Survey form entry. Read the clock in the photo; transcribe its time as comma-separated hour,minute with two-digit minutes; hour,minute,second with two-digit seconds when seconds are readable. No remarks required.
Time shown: 10,11
